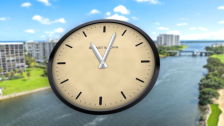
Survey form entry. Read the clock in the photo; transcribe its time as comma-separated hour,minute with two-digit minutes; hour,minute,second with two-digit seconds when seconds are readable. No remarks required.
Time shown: 11,03
